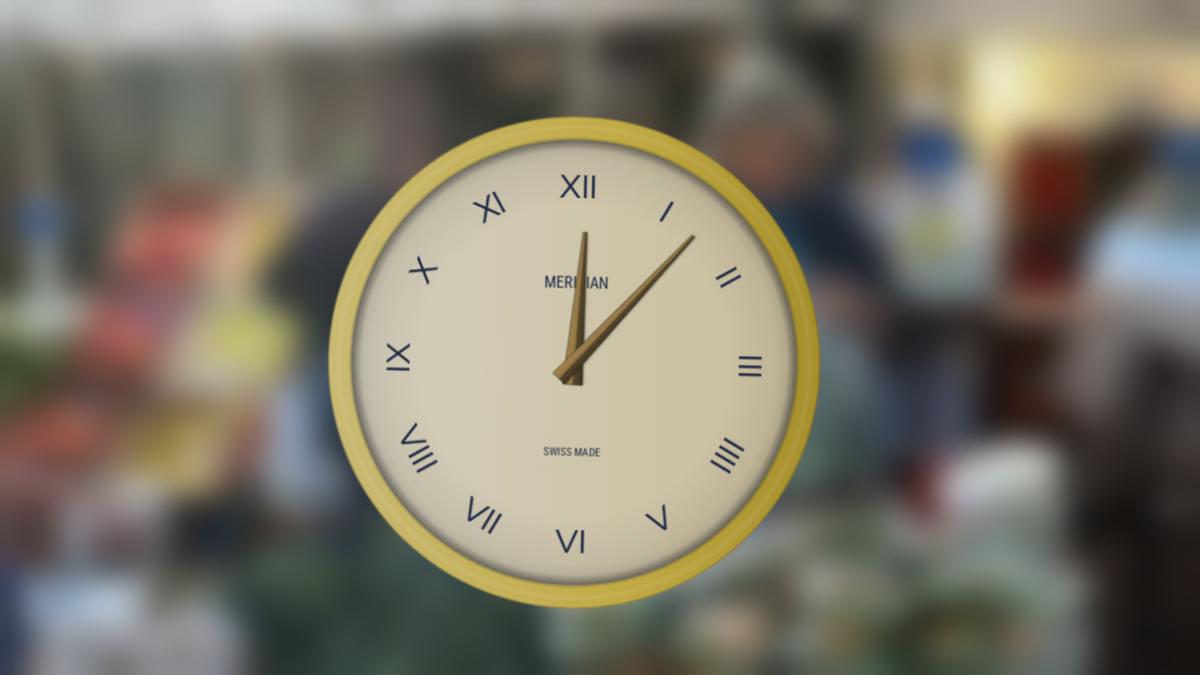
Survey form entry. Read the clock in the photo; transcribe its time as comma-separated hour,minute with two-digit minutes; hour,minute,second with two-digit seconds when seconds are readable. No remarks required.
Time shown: 12,07
